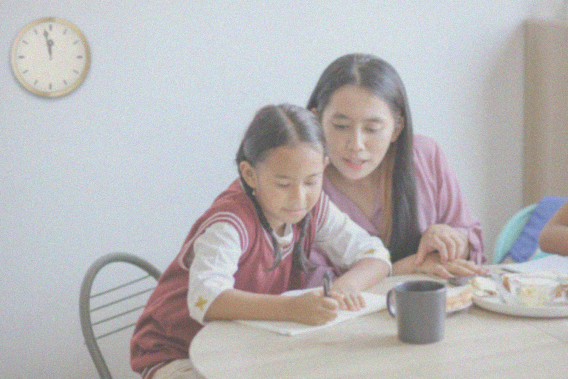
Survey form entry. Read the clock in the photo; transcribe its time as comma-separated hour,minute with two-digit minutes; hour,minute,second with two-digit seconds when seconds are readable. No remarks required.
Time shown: 11,58
